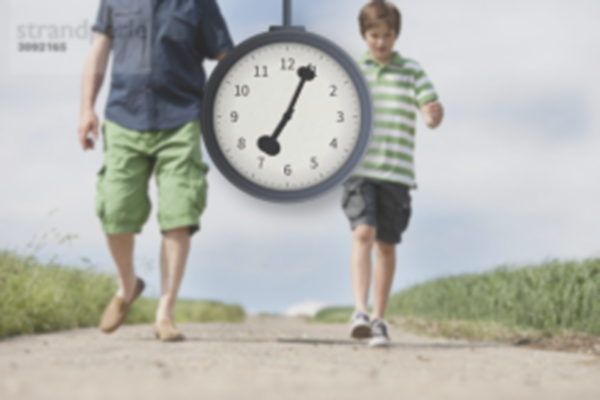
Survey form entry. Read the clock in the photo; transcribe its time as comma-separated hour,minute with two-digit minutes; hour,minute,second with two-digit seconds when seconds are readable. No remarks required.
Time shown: 7,04
